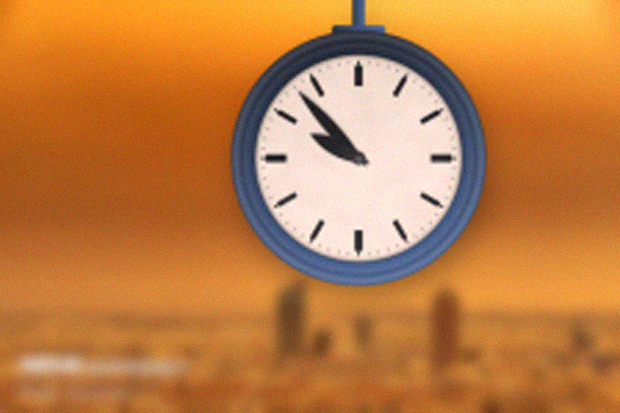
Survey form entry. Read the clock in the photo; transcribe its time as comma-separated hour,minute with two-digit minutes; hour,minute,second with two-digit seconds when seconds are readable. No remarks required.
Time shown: 9,53
